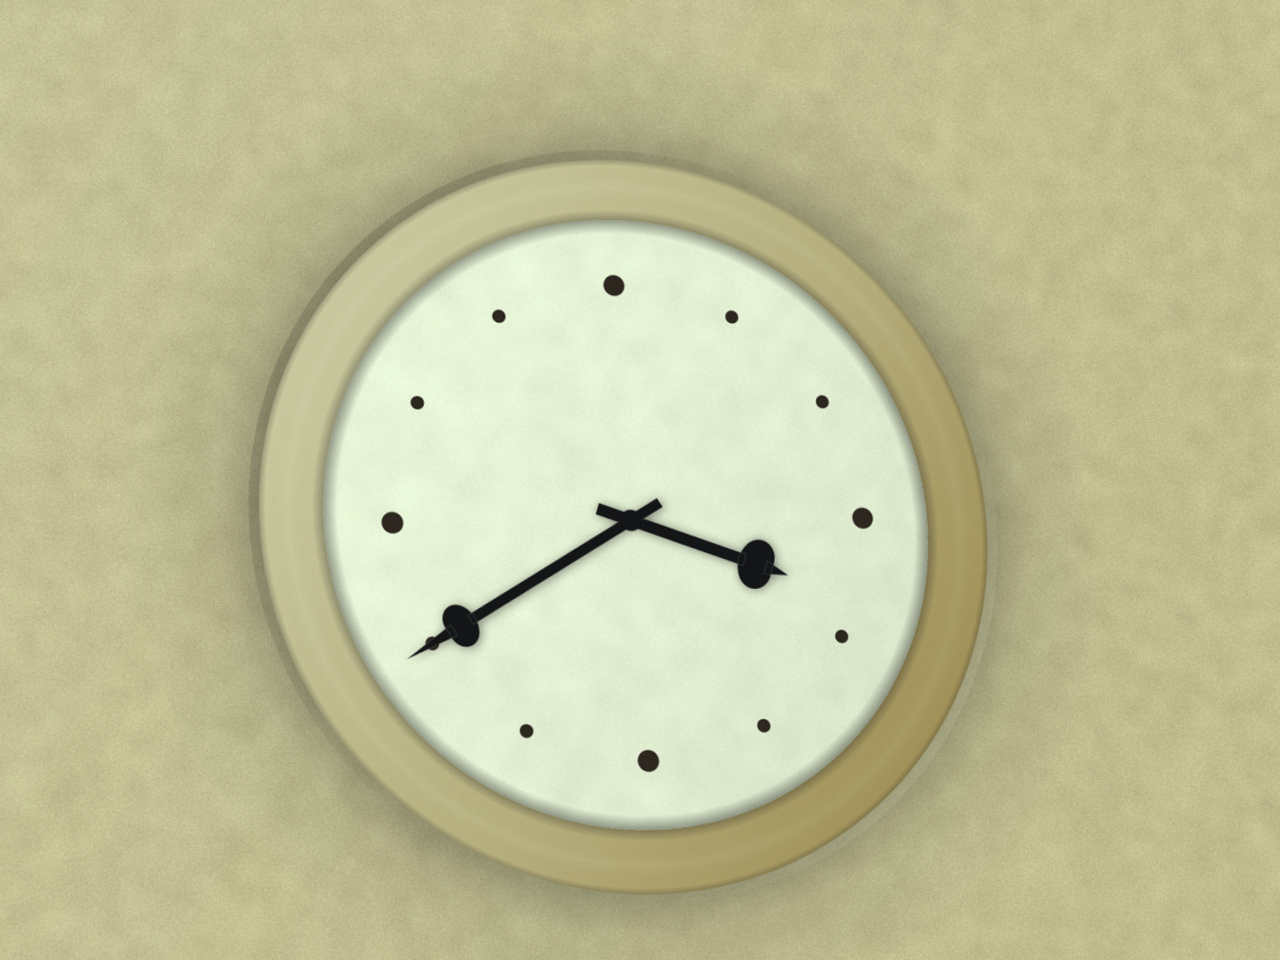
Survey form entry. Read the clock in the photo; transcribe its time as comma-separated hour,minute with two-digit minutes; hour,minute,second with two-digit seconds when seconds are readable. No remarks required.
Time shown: 3,40
